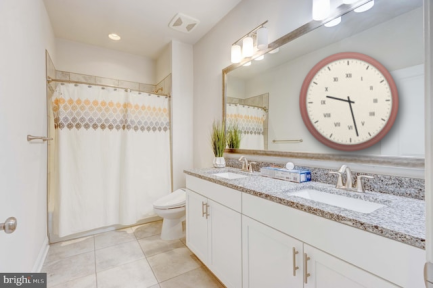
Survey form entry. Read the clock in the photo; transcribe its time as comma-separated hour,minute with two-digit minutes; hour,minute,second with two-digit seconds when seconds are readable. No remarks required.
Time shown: 9,28
